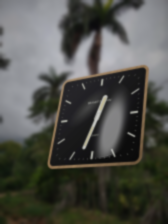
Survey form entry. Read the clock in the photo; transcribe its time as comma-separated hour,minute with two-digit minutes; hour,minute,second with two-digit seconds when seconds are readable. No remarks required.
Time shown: 12,33
